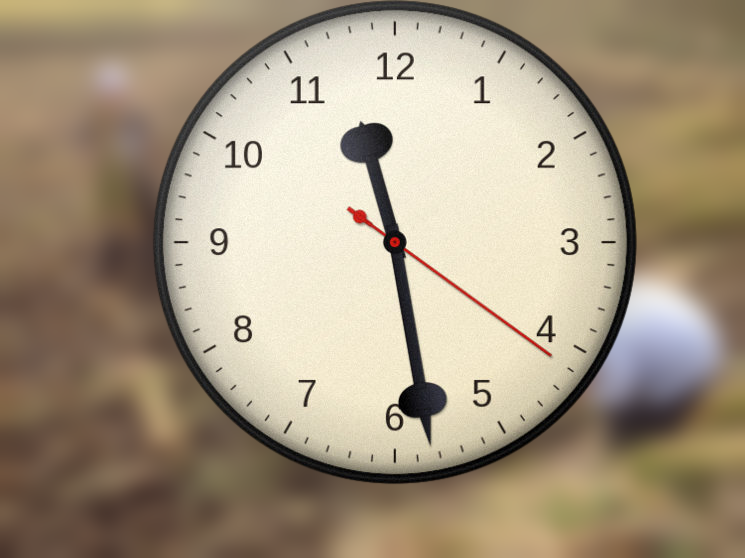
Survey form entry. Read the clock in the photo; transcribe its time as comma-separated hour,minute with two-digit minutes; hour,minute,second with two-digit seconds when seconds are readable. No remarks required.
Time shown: 11,28,21
